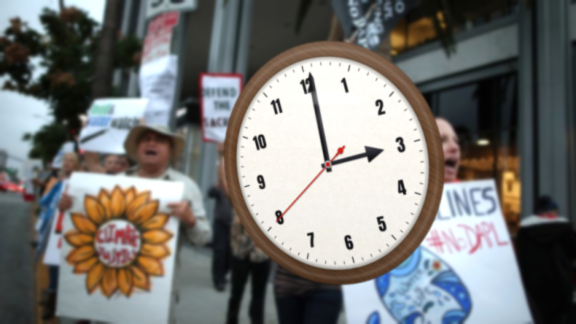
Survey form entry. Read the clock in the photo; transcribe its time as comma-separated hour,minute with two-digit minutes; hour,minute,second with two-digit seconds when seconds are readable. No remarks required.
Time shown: 3,00,40
